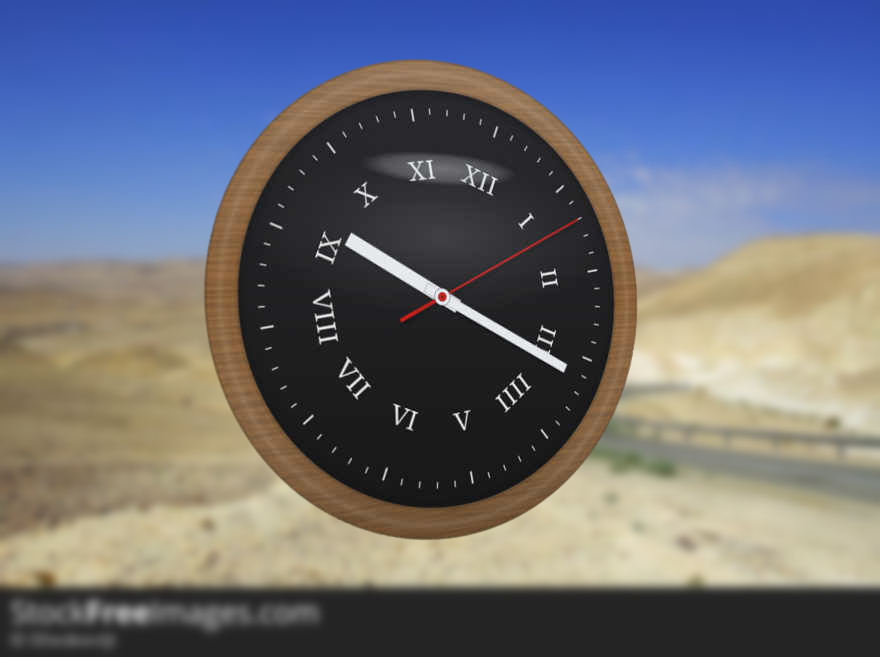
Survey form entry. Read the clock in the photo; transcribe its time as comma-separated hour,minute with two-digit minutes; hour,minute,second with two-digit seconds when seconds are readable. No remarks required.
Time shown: 9,16,07
